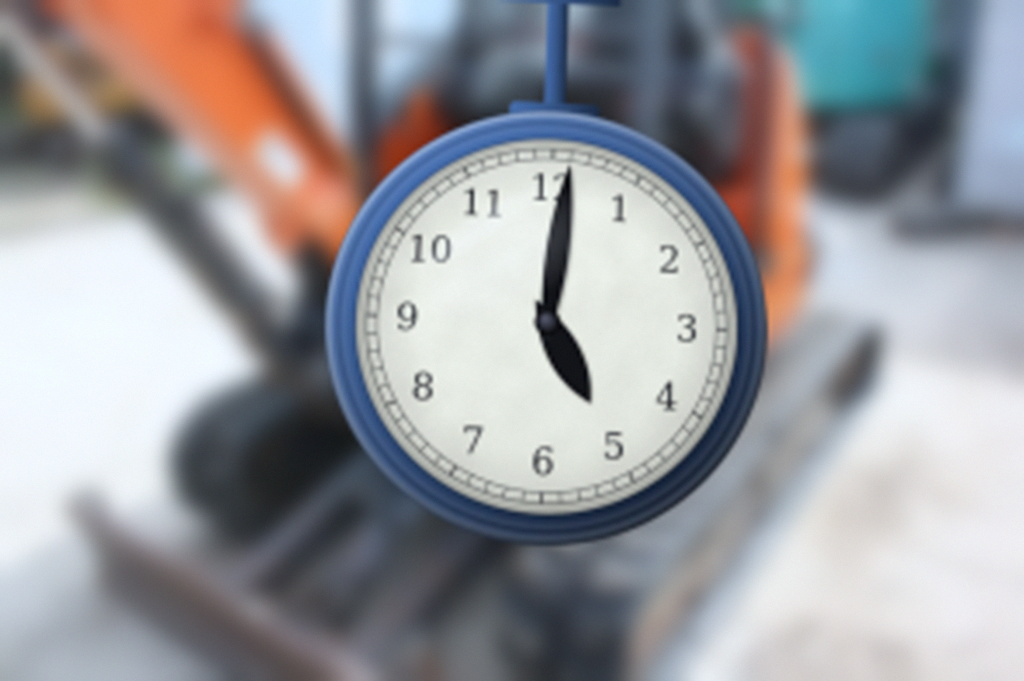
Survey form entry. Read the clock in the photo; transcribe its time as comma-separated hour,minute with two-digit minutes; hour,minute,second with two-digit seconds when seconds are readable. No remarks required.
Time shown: 5,01
